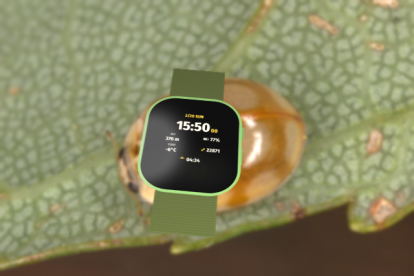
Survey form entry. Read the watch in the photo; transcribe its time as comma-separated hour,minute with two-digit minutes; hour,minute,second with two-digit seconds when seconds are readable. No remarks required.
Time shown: 15,50
